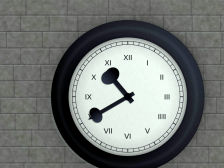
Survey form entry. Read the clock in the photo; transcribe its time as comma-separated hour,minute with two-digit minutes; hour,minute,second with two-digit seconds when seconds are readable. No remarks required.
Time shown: 10,40
